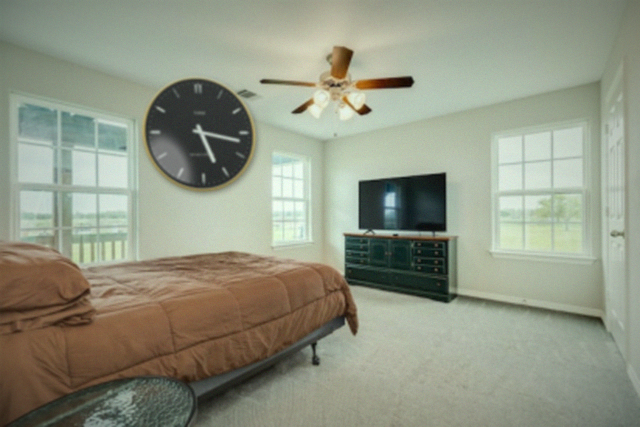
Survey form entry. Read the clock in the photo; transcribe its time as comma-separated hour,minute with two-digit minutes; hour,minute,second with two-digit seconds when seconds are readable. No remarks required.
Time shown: 5,17
